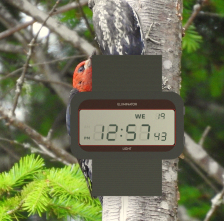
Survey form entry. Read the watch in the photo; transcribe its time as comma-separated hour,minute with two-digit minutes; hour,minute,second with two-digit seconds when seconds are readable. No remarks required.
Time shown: 12,57,43
